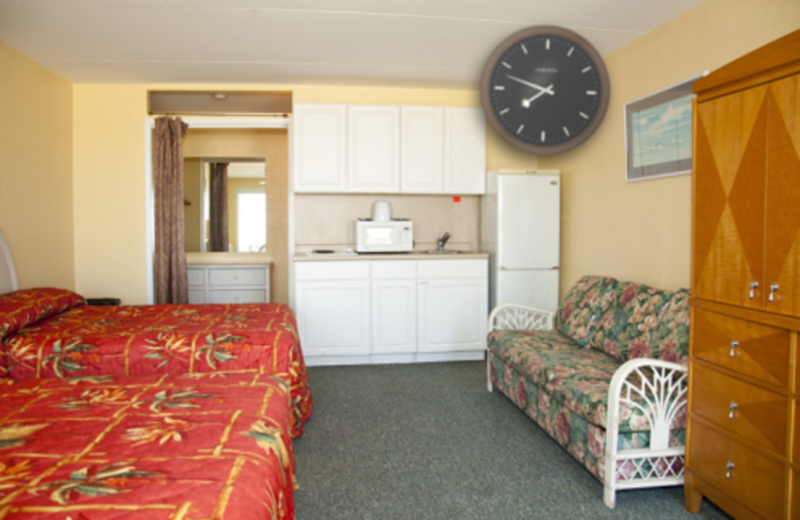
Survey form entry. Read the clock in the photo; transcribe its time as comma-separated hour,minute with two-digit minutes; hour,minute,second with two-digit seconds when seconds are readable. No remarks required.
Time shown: 7,48
